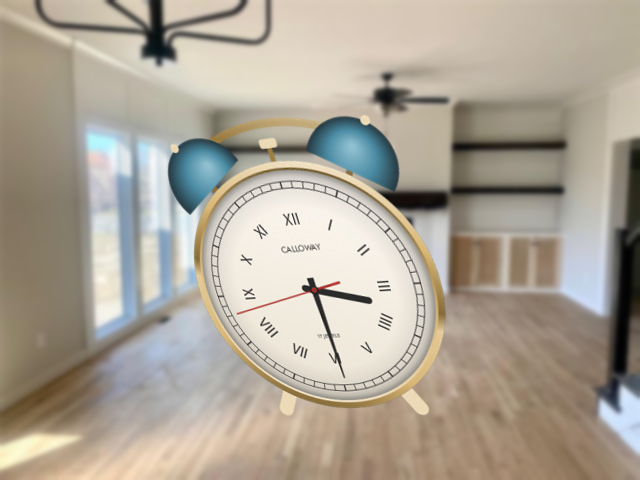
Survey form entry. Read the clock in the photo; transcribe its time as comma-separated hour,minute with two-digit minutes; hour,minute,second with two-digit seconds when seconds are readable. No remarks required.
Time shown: 3,29,43
